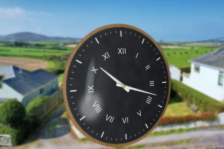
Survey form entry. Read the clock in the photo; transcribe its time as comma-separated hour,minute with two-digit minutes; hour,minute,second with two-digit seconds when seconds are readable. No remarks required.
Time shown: 10,18
